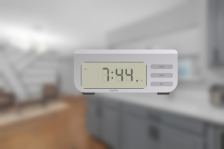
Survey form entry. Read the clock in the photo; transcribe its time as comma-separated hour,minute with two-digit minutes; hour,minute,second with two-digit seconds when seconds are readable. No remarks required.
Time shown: 7,44
